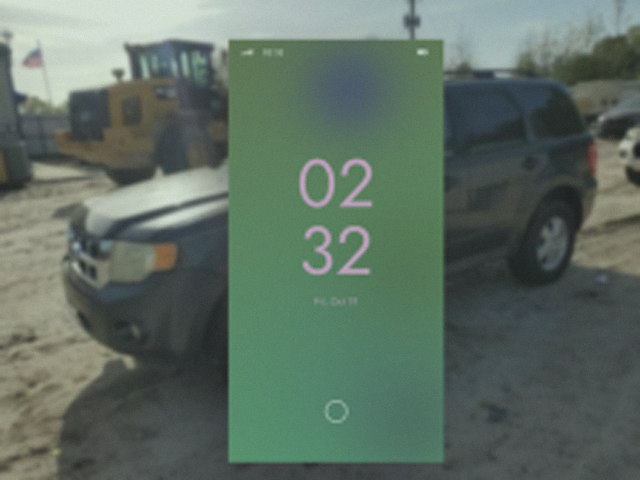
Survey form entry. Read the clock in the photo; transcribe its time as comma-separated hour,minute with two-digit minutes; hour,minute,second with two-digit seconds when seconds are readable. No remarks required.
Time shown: 2,32
